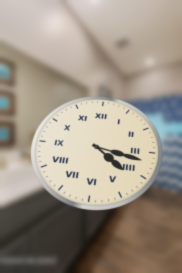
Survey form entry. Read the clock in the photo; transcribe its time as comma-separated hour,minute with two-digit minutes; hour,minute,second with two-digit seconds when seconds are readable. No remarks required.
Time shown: 4,17
